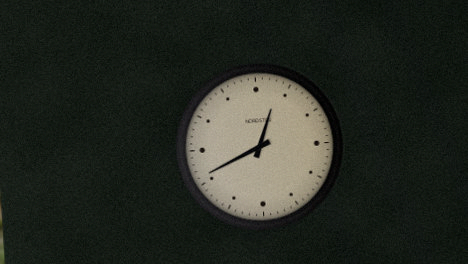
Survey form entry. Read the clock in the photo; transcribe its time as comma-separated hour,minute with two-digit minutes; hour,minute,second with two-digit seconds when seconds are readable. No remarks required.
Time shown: 12,41
